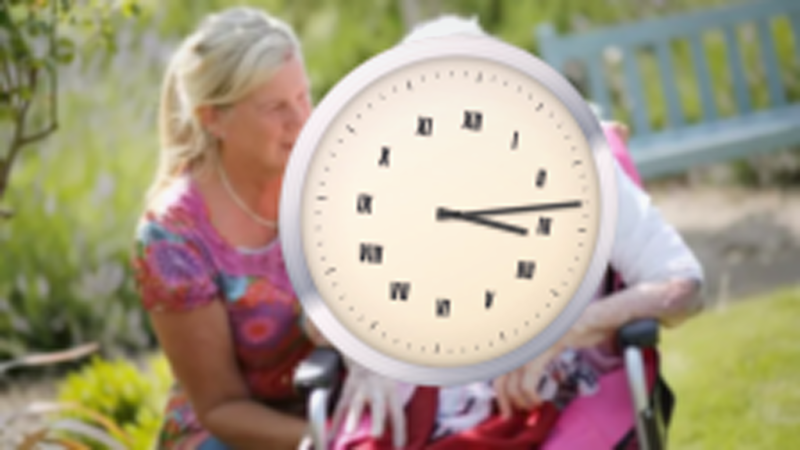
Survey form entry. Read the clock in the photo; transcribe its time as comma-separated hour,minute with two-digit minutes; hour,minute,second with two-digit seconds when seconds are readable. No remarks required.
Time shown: 3,13
